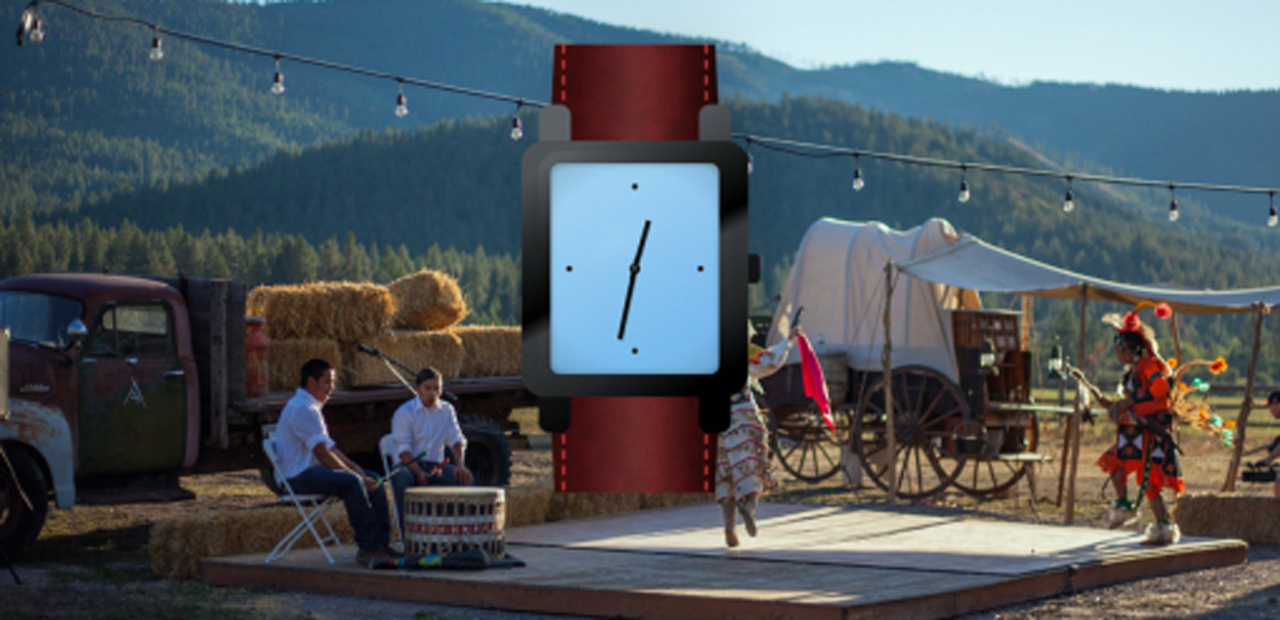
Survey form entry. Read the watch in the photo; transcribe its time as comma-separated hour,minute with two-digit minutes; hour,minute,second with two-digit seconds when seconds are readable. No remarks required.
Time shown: 12,32
